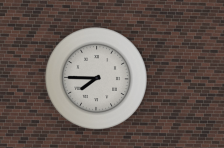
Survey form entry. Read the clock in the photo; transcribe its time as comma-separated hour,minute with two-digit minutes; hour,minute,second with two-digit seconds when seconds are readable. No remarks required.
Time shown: 7,45
